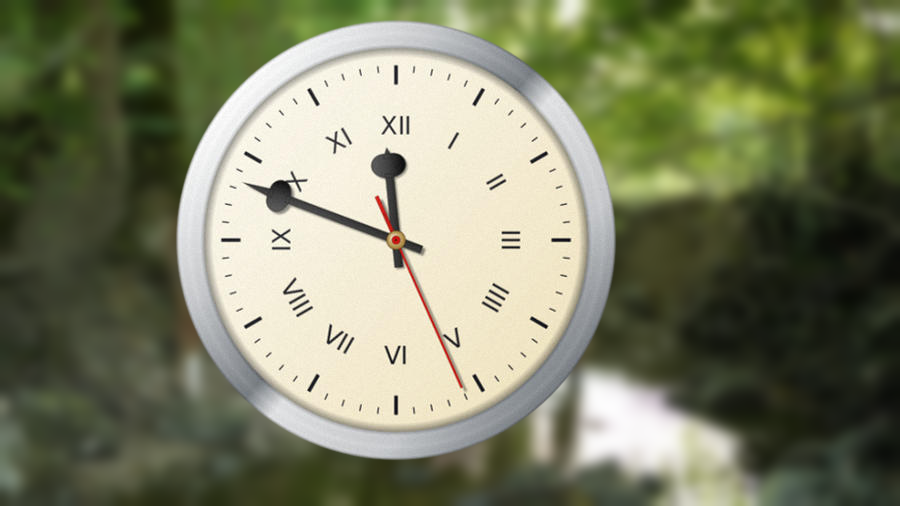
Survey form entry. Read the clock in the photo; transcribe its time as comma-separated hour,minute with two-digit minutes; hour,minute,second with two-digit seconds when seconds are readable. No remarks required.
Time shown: 11,48,26
